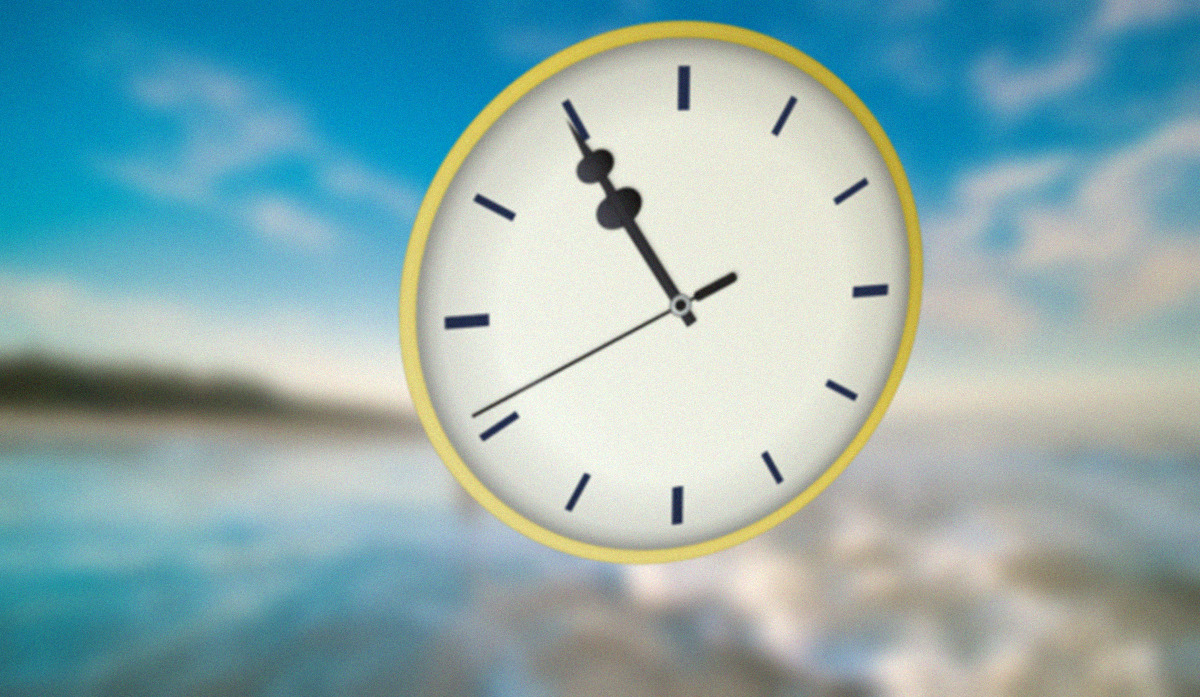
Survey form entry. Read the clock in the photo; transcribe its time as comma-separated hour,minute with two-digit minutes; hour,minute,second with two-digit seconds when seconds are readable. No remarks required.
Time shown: 10,54,41
